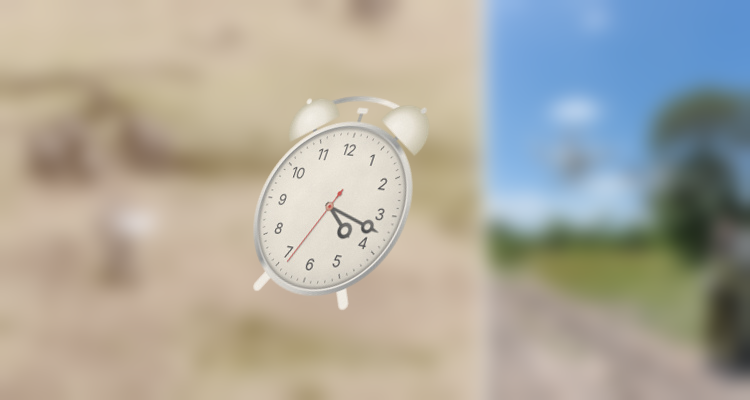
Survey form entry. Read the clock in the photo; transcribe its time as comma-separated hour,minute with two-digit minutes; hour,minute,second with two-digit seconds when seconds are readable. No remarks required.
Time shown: 4,17,34
